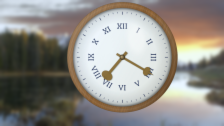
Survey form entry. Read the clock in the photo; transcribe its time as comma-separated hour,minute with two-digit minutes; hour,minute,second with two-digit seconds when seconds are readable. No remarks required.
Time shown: 7,20
